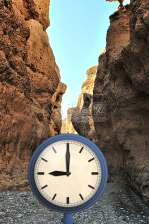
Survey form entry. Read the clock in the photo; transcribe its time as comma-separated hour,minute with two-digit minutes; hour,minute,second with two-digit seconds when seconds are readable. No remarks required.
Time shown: 9,00
